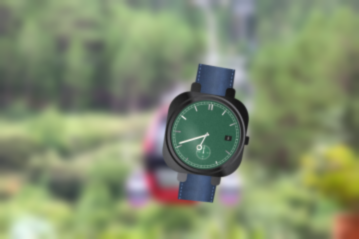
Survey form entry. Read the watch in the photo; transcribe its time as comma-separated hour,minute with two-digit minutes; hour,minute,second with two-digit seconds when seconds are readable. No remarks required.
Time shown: 6,41
